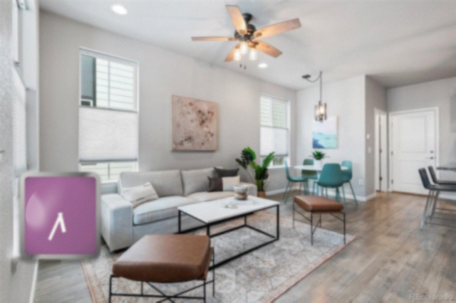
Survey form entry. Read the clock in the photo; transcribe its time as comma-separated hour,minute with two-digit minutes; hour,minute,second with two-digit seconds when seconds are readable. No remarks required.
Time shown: 5,34
